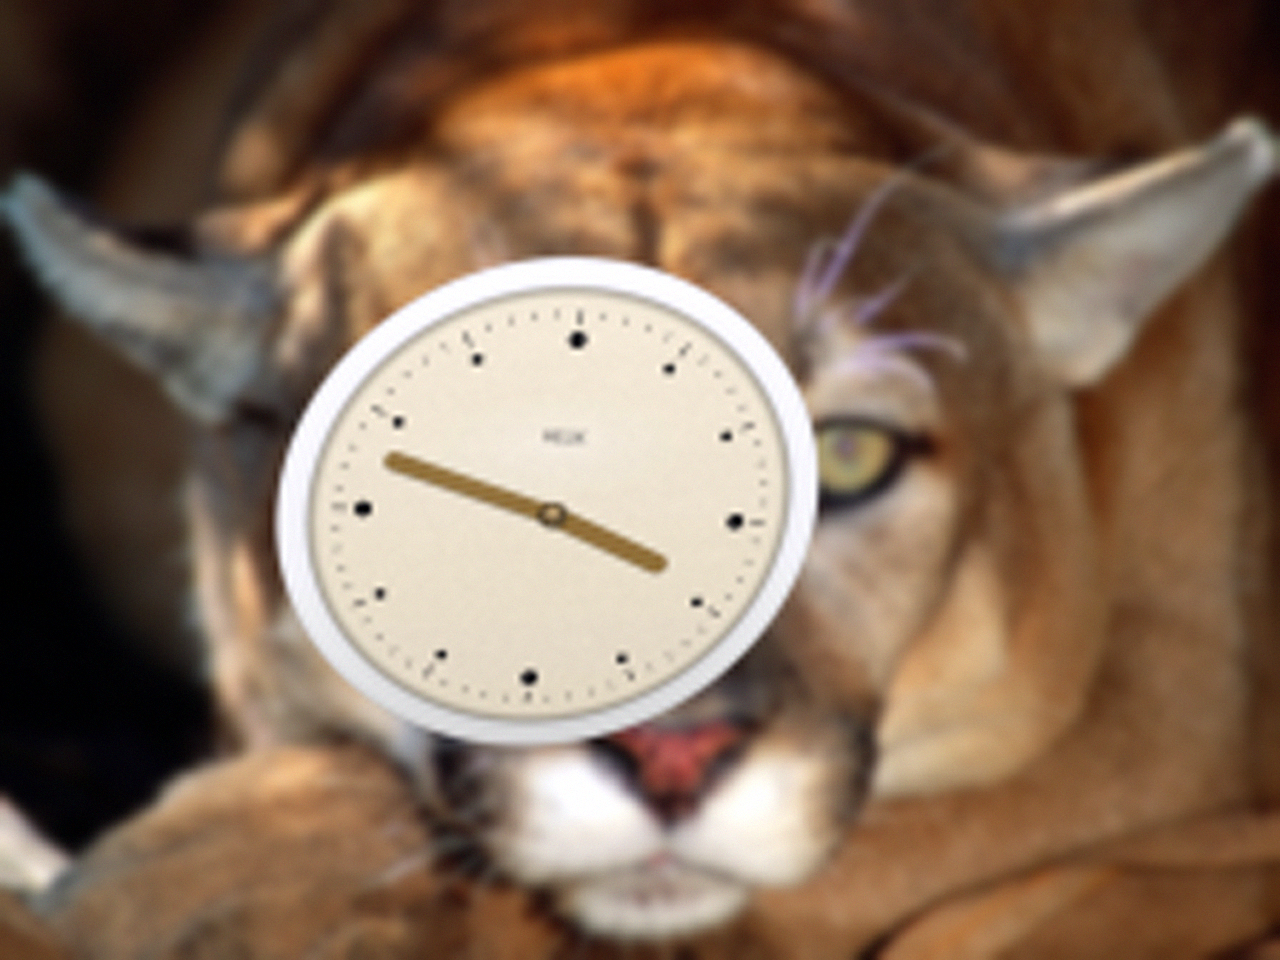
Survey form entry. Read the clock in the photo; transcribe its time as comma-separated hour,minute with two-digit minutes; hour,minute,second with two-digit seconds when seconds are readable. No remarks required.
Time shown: 3,48
